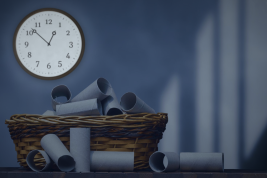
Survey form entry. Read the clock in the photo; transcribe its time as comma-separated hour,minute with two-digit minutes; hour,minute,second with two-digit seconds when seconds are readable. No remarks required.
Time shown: 12,52
